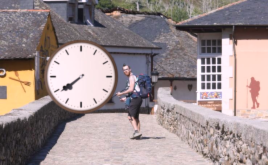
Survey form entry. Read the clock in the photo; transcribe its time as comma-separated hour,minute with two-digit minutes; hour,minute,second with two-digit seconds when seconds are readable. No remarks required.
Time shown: 7,39
